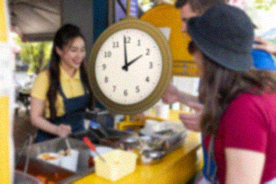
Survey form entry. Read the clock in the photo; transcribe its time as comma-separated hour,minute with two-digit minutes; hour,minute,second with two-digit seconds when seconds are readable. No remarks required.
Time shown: 1,59
